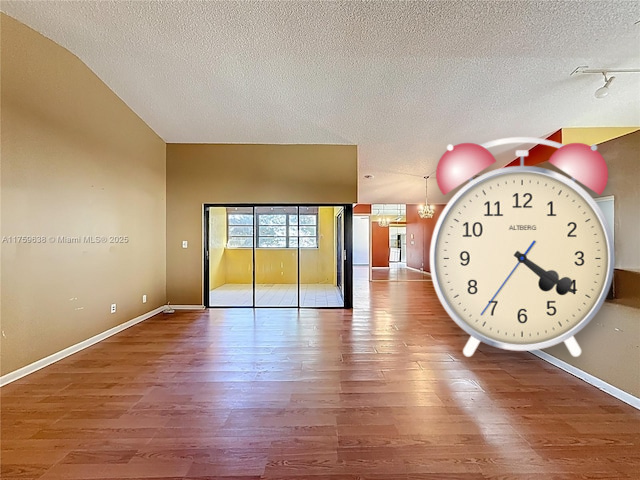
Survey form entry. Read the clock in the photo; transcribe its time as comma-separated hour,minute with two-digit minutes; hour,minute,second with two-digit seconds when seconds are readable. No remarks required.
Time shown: 4,20,36
